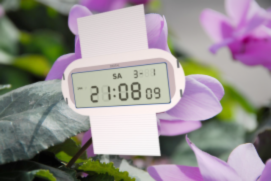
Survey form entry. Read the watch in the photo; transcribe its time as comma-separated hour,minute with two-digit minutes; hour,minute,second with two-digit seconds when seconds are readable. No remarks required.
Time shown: 21,08,09
